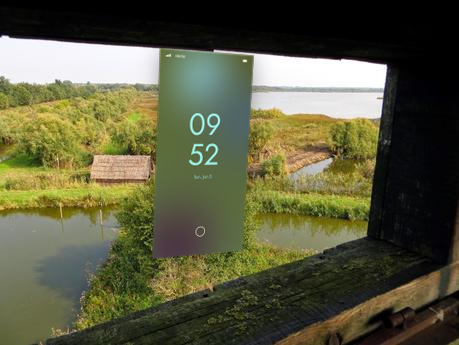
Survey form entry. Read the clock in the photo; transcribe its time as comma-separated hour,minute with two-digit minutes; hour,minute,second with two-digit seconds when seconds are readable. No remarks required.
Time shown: 9,52
